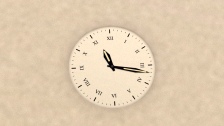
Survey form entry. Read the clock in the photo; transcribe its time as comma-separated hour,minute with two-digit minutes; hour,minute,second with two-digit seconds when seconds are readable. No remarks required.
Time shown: 11,17
